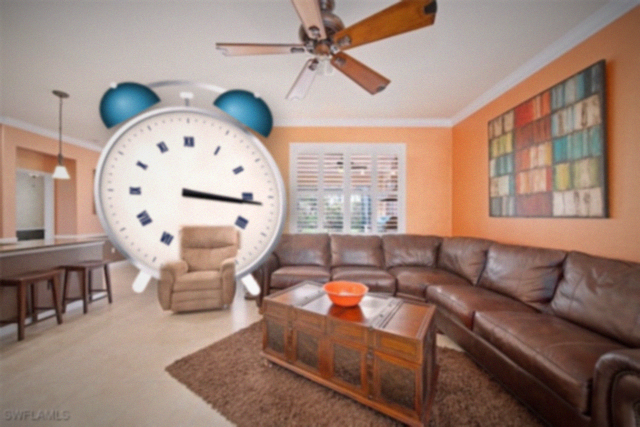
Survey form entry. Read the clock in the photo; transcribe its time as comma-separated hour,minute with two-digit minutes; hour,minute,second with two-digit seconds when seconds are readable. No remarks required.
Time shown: 3,16
